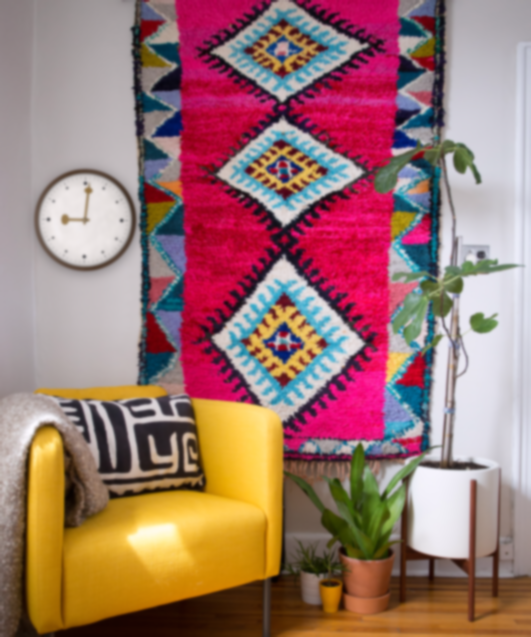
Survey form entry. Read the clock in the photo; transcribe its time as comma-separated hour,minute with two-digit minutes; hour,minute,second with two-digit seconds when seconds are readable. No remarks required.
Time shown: 9,01
